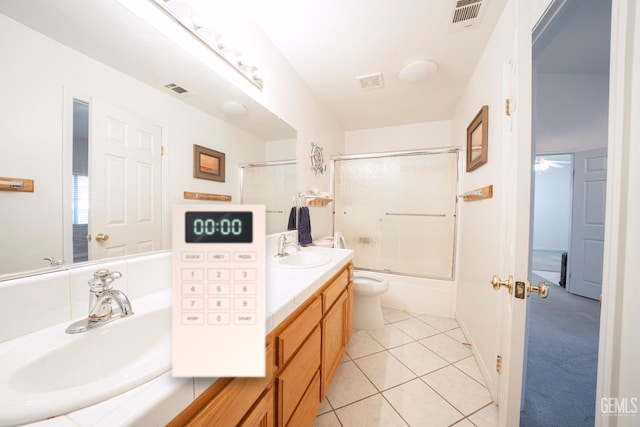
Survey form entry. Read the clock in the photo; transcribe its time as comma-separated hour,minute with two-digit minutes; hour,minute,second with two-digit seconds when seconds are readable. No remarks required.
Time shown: 0,00
